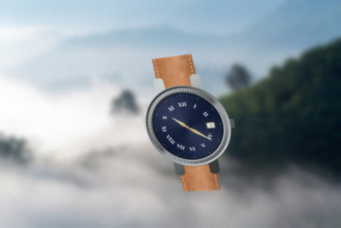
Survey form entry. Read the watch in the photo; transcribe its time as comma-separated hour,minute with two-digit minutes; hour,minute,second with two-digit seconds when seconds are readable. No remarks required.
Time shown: 10,21
